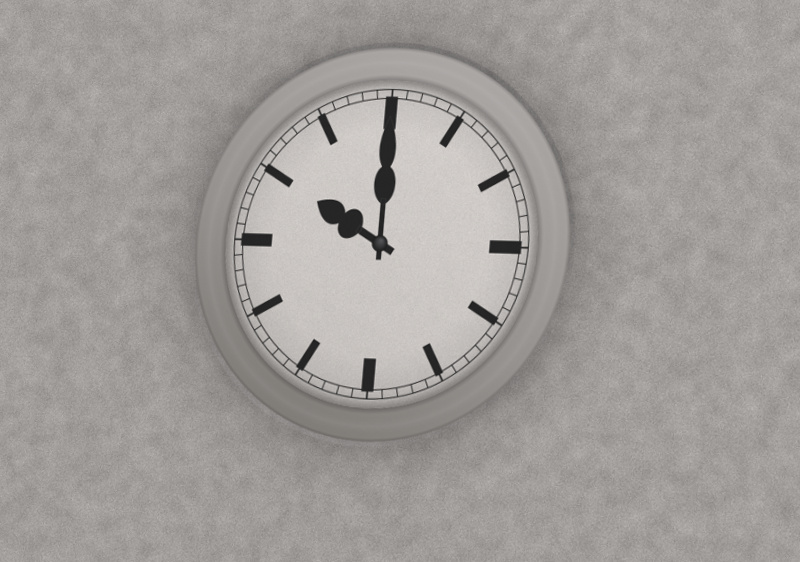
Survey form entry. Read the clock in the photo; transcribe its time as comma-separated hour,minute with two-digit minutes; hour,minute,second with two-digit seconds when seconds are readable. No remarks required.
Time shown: 10,00
